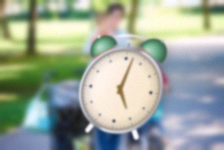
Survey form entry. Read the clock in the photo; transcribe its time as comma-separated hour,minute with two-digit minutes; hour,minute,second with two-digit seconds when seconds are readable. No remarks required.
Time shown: 5,02
